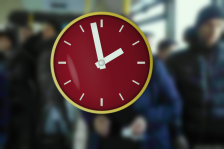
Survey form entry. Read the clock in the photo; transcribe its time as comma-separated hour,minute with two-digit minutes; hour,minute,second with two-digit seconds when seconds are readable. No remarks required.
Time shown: 1,58
